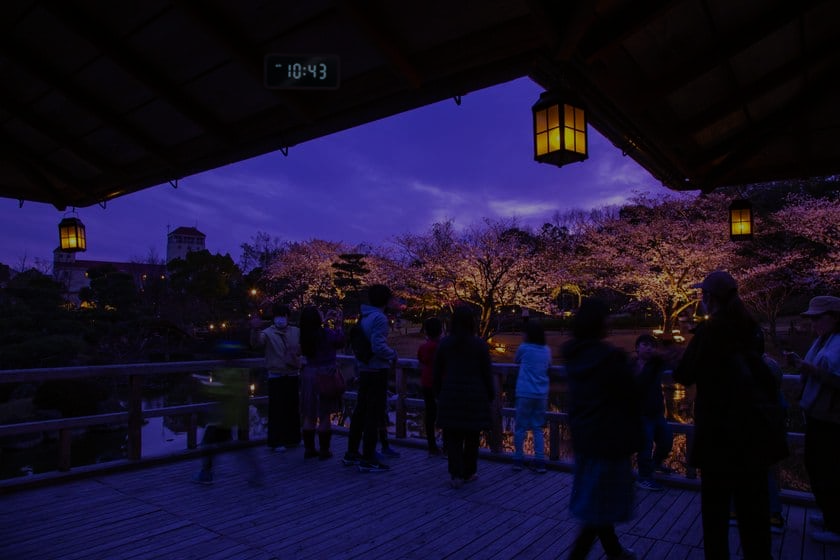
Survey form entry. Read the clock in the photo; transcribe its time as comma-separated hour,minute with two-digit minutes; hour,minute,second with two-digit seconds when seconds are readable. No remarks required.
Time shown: 10,43
